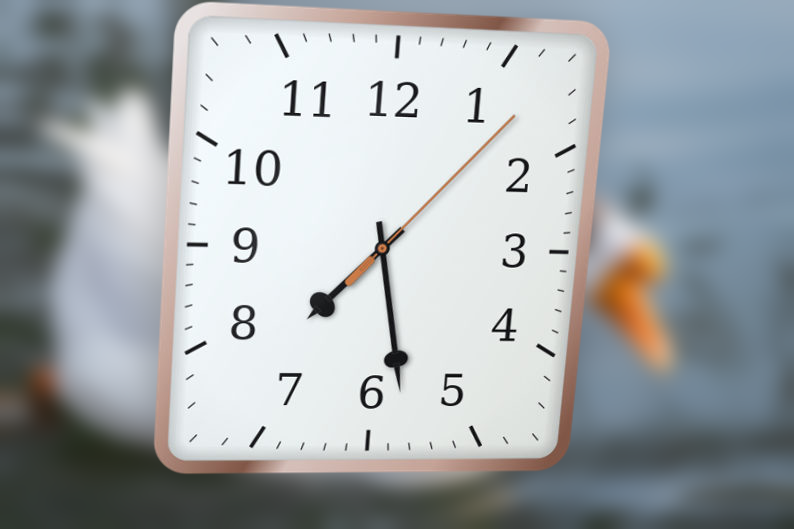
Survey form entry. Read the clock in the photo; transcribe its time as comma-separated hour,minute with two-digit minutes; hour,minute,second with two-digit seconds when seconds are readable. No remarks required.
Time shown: 7,28,07
